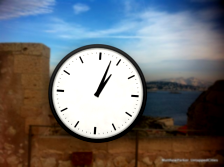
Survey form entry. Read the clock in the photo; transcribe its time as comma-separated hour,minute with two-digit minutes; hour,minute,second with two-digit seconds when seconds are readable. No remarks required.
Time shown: 1,03
